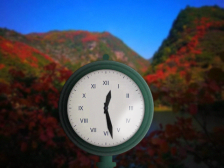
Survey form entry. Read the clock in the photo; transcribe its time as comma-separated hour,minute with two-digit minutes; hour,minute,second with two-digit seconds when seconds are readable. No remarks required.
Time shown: 12,28
